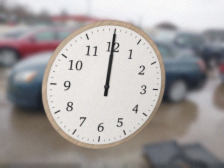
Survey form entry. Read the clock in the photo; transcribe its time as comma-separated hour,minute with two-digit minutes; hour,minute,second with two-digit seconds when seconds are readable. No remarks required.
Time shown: 12,00
